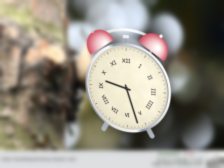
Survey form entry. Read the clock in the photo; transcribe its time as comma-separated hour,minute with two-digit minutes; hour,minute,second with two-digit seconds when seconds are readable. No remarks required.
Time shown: 9,27
